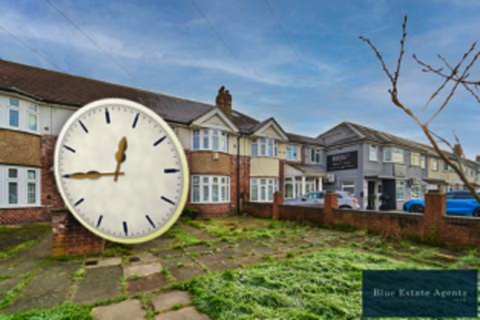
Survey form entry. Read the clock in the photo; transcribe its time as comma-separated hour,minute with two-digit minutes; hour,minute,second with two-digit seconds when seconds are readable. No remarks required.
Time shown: 12,45
